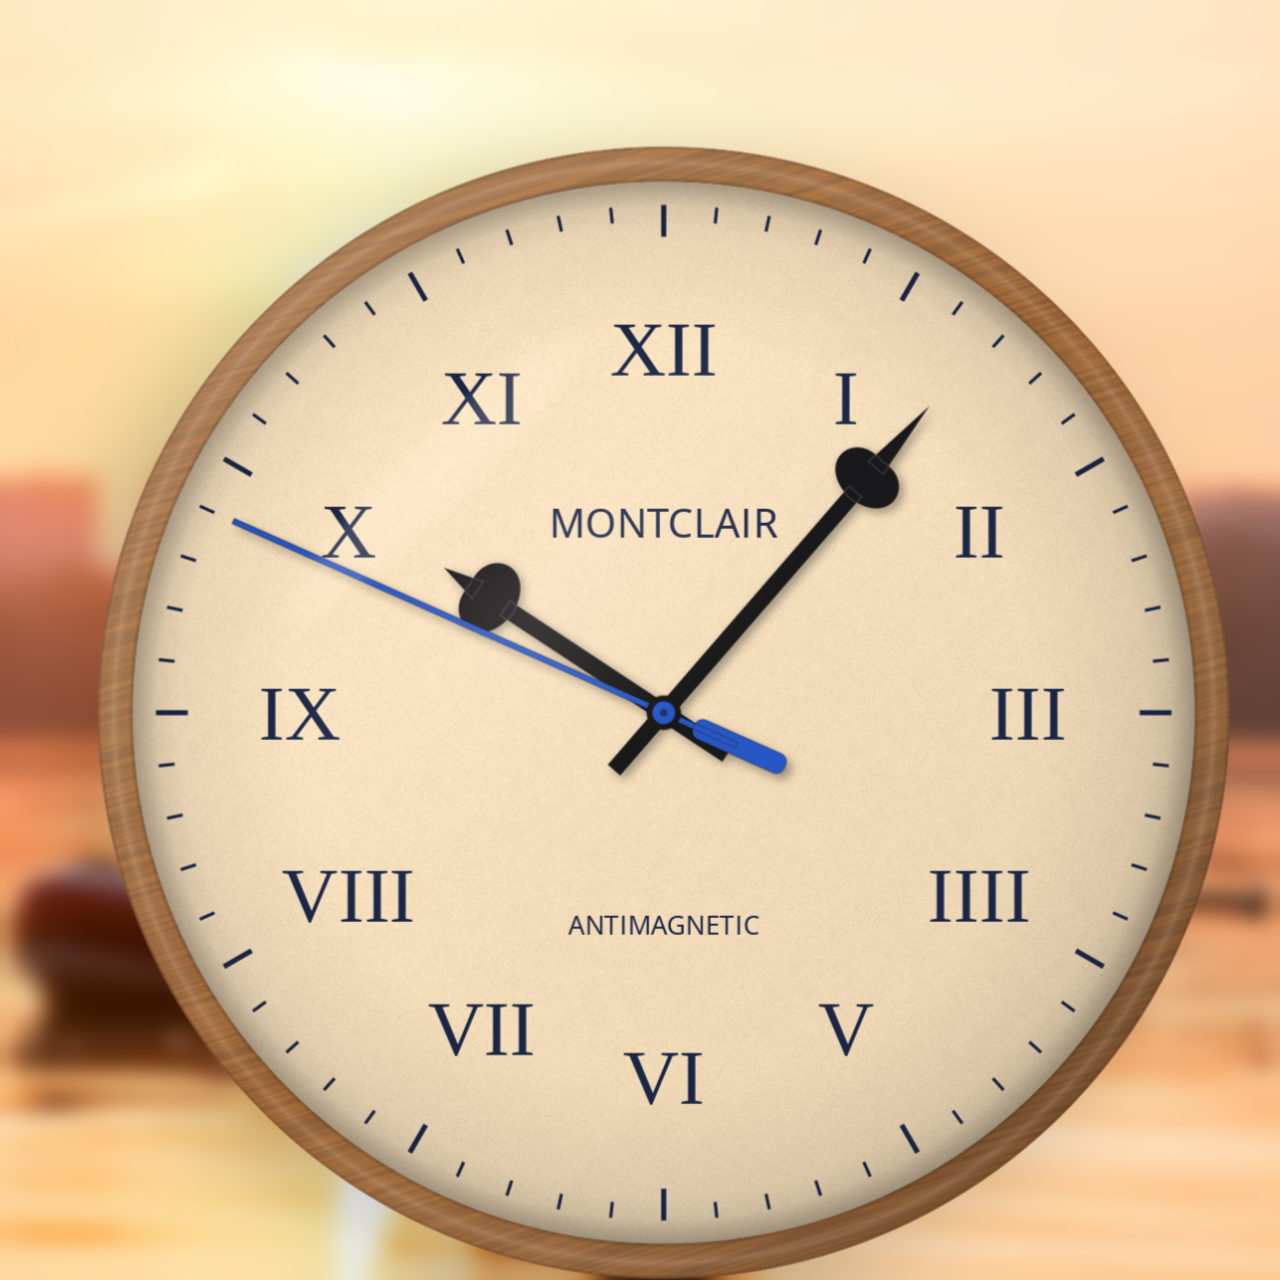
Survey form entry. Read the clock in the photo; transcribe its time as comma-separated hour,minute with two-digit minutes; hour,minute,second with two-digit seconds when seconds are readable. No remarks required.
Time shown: 10,06,49
